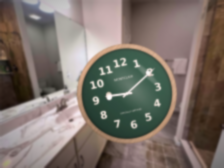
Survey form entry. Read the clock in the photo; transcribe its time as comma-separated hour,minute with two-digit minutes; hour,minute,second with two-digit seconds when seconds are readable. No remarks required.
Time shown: 9,10
